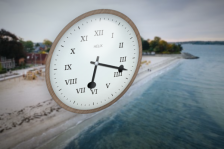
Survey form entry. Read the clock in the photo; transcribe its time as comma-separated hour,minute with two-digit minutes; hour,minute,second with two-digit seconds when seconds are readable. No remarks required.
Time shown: 6,18
